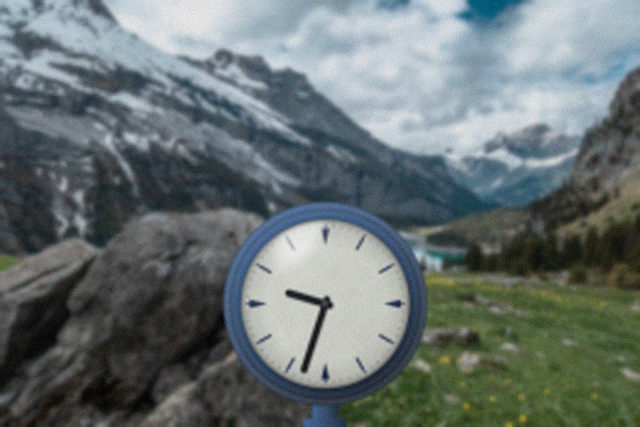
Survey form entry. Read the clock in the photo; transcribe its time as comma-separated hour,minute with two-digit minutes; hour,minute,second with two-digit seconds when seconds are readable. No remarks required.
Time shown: 9,33
